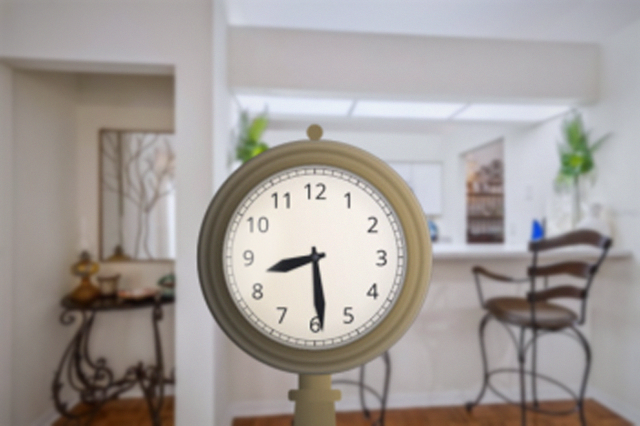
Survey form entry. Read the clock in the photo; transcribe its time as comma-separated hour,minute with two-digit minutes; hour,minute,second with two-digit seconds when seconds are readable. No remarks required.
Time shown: 8,29
